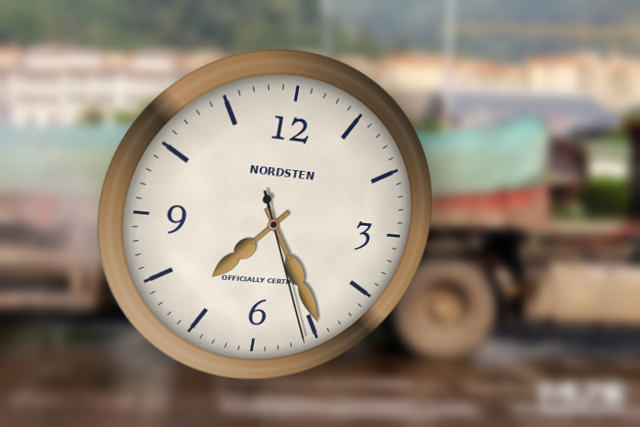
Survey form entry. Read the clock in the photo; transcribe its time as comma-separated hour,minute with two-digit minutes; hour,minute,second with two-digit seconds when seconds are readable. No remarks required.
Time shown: 7,24,26
